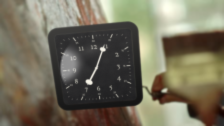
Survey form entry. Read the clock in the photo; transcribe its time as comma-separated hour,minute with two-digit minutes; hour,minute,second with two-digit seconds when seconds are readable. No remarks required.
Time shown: 7,04
